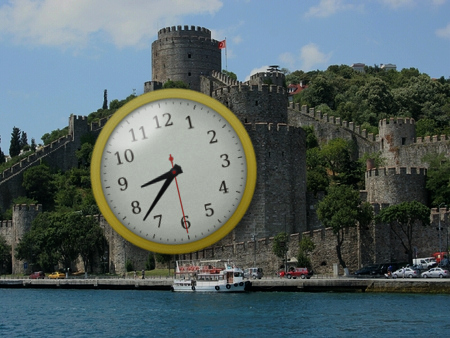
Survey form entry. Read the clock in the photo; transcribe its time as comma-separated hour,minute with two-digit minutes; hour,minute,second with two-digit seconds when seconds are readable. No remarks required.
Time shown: 8,37,30
